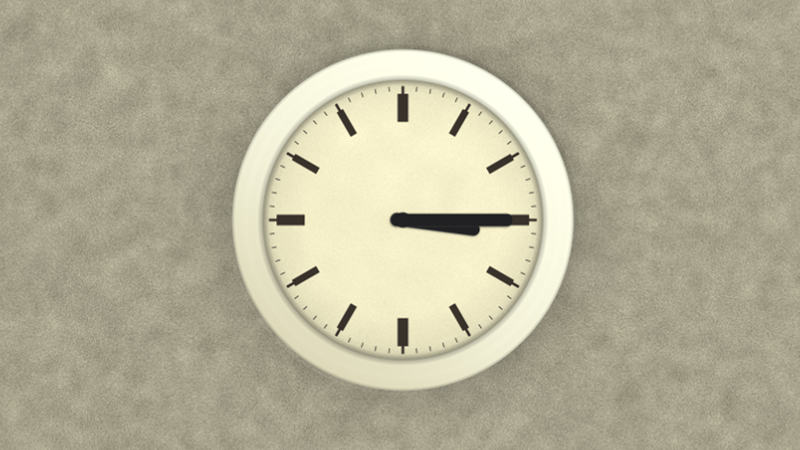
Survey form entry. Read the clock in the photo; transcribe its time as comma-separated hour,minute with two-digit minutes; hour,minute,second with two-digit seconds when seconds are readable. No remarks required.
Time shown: 3,15
